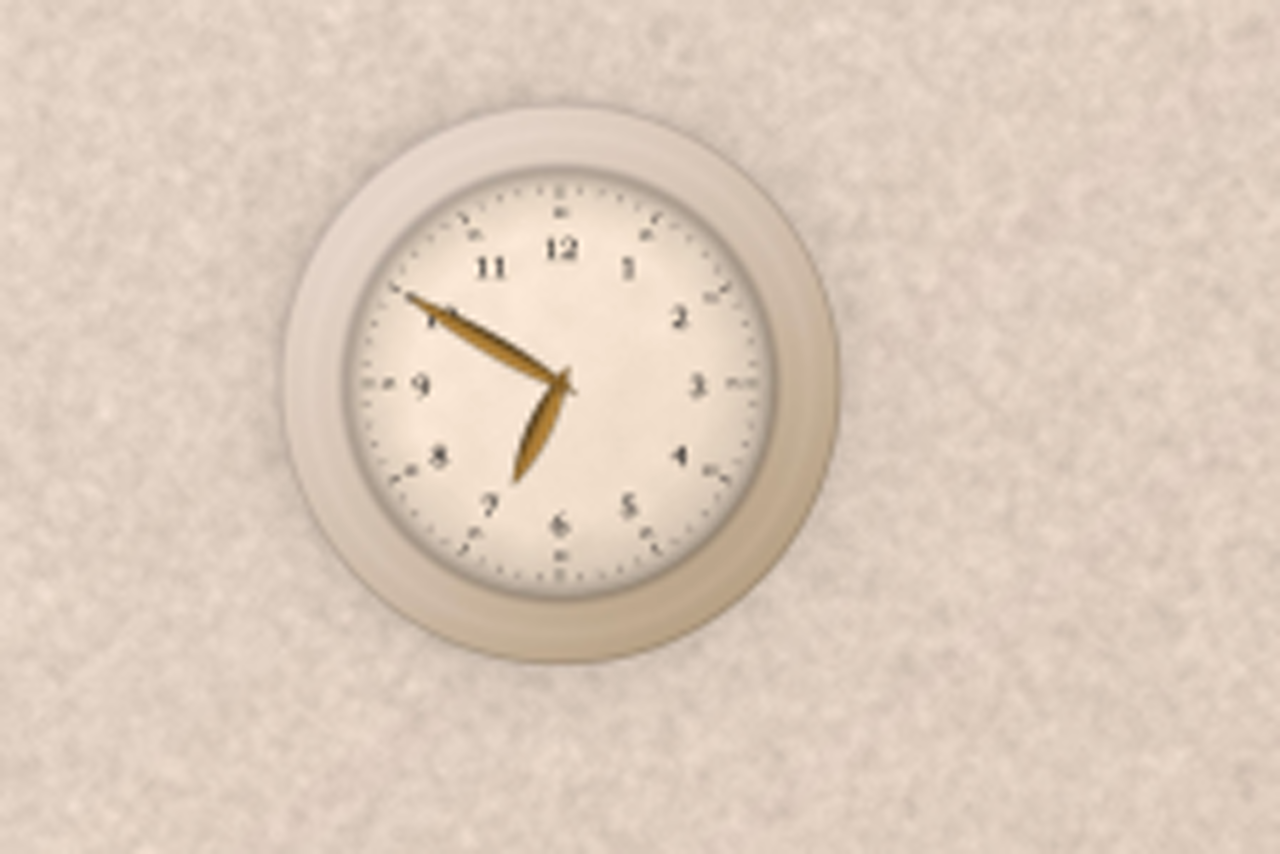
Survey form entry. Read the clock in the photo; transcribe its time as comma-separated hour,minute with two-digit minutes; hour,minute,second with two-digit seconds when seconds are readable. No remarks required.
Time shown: 6,50
